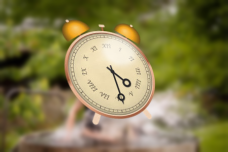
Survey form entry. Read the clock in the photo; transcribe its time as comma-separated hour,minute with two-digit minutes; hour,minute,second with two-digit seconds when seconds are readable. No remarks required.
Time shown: 4,29
